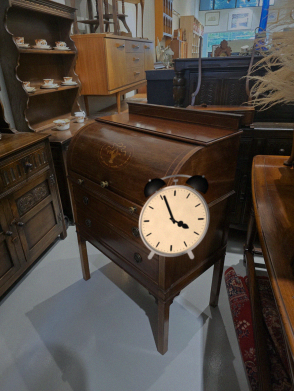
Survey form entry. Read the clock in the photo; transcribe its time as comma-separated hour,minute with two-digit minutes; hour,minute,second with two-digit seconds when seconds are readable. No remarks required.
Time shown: 3,56
